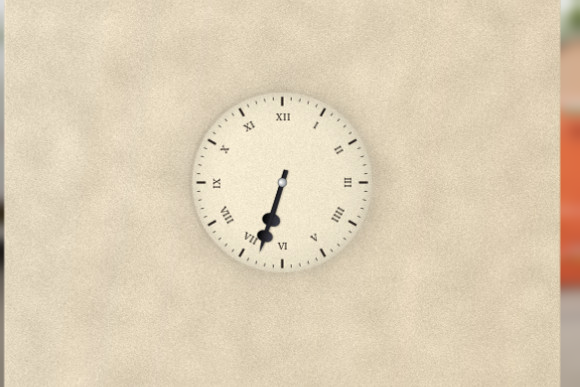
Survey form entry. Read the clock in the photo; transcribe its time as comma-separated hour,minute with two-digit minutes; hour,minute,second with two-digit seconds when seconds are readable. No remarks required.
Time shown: 6,33
